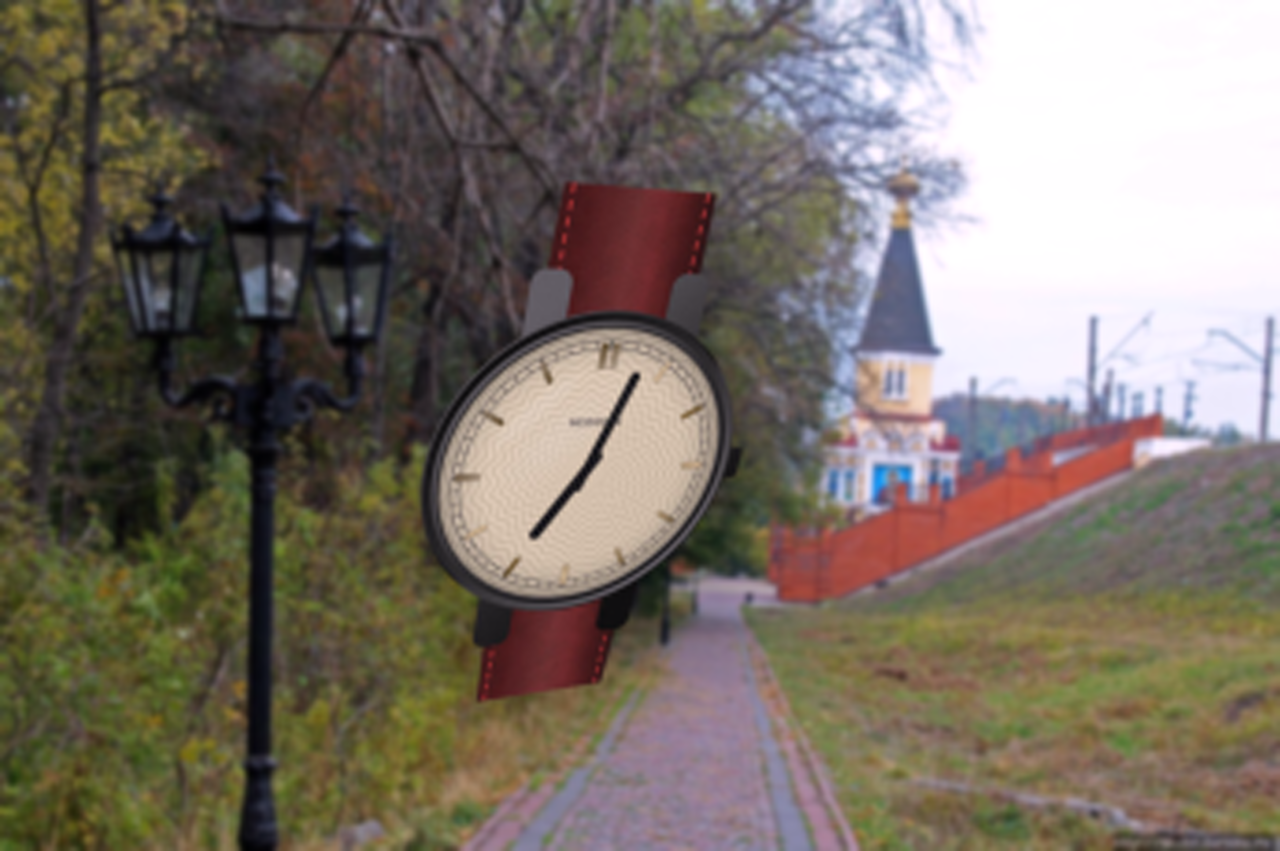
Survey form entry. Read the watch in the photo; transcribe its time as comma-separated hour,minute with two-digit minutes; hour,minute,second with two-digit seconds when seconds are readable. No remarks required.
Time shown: 7,03
